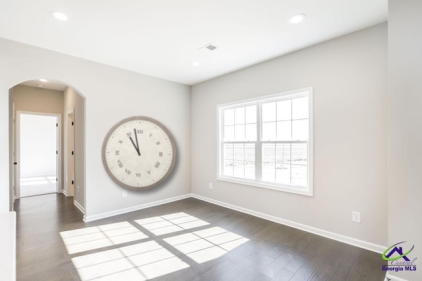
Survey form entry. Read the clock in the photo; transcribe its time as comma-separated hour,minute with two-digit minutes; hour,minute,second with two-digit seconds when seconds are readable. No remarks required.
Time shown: 10,58
